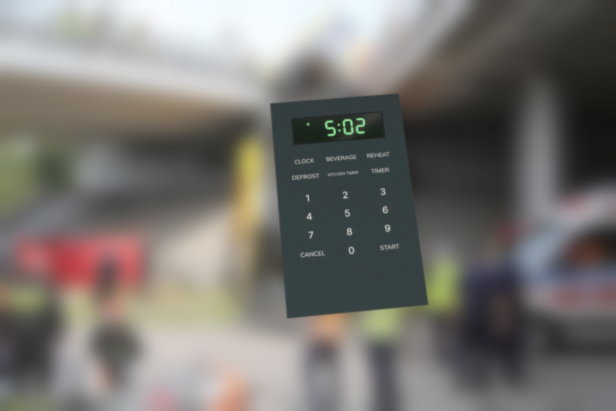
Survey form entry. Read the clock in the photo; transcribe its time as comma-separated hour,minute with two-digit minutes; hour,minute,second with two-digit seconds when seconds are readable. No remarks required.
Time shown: 5,02
